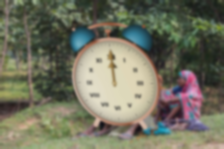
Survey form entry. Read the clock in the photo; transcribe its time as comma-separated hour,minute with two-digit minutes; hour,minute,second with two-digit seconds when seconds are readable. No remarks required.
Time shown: 12,00
